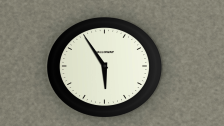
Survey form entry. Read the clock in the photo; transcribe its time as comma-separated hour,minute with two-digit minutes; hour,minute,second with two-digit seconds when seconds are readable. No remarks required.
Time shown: 5,55
